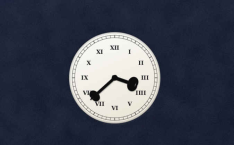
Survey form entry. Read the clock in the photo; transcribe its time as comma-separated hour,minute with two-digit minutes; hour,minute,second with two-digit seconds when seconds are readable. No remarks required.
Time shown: 3,38
